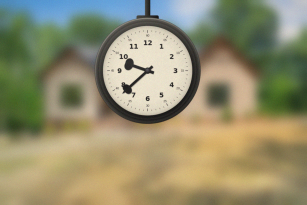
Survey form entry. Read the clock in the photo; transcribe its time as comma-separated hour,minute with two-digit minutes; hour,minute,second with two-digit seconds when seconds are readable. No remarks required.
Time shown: 9,38
